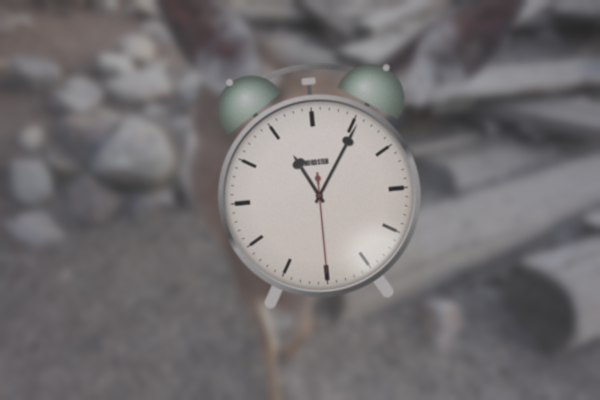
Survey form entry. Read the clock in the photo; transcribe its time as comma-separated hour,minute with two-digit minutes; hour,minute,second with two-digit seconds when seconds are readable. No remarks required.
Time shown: 11,05,30
